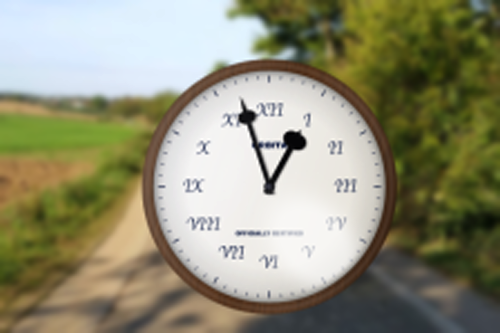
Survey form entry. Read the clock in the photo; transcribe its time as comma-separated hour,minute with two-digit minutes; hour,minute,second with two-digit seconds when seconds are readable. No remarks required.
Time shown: 12,57
